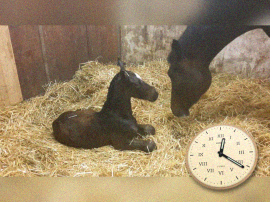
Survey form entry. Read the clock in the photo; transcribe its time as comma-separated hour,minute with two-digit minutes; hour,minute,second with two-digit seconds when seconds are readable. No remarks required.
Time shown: 12,21
